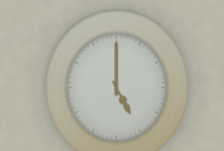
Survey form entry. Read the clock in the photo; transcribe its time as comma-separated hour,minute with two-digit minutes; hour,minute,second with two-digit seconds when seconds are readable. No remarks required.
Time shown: 5,00
